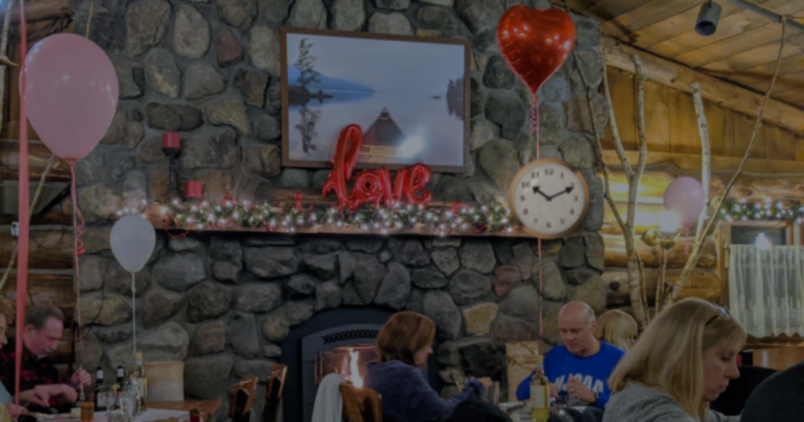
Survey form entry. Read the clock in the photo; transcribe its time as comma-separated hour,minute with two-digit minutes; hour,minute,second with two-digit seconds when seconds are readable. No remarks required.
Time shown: 10,11
